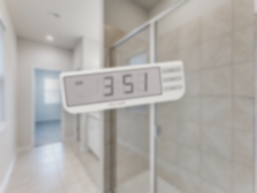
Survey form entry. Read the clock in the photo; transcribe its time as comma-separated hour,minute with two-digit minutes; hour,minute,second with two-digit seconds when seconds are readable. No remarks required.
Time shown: 3,51
